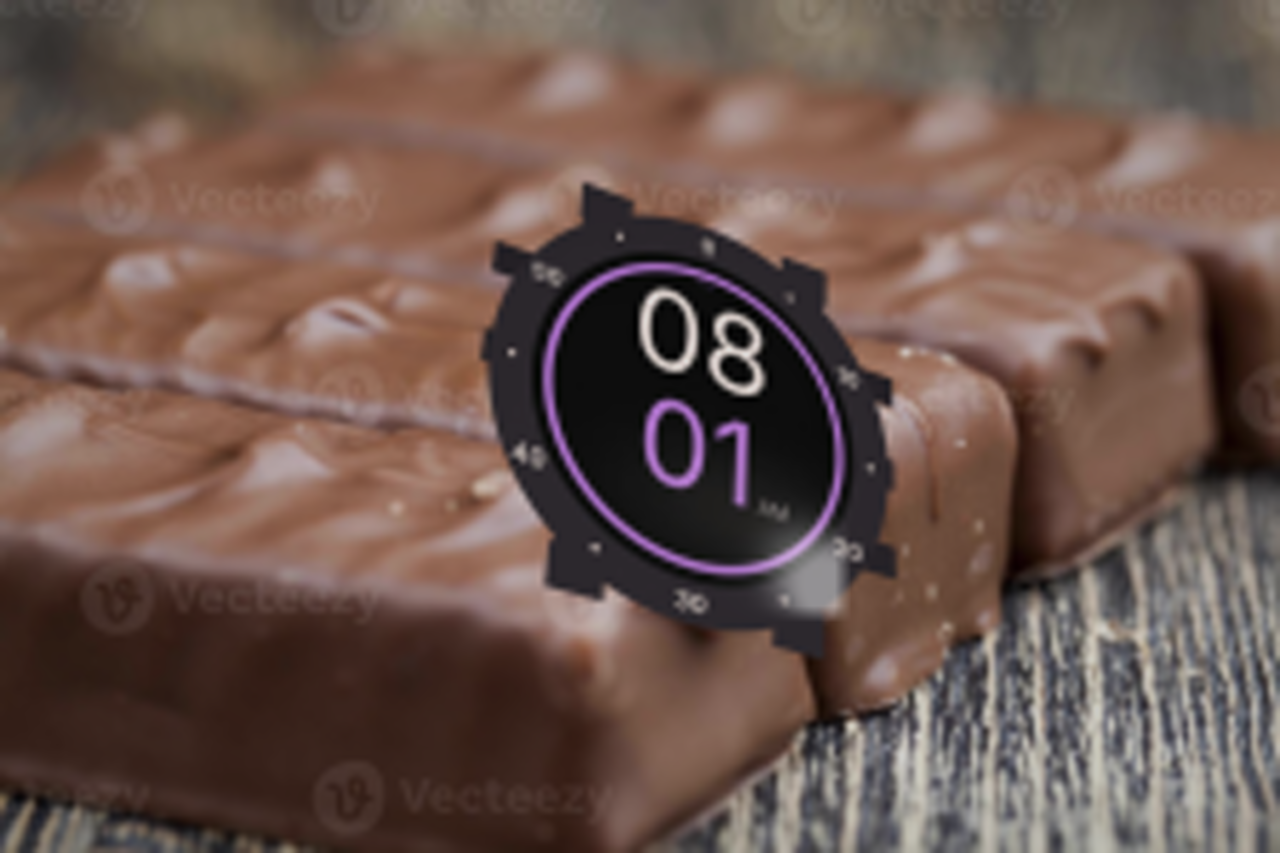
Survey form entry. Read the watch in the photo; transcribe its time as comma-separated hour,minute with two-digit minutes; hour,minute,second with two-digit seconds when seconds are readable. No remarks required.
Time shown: 8,01
